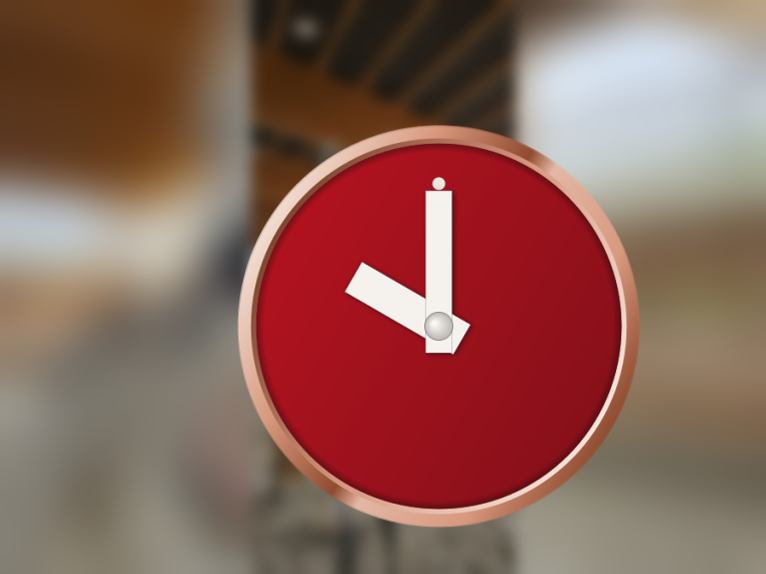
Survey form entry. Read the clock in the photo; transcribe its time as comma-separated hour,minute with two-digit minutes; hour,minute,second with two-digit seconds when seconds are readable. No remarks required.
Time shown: 10,00
